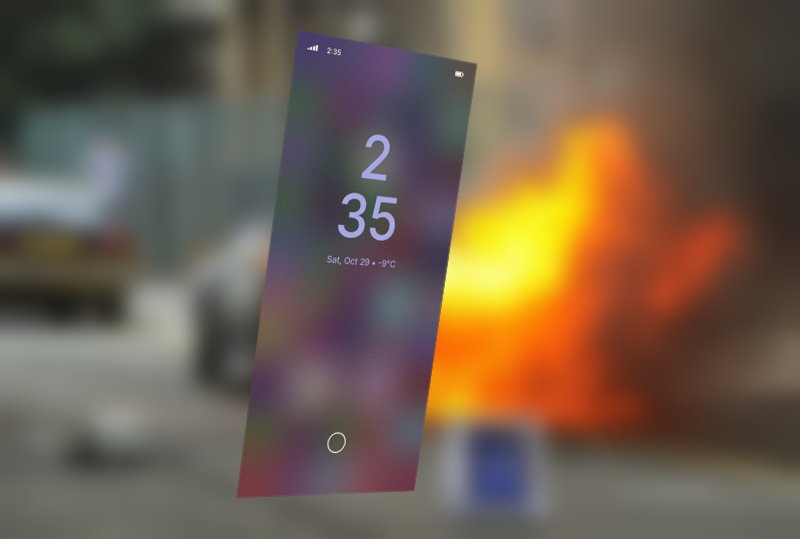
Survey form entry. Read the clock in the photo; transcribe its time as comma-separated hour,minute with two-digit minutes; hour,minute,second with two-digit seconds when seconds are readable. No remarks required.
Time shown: 2,35
